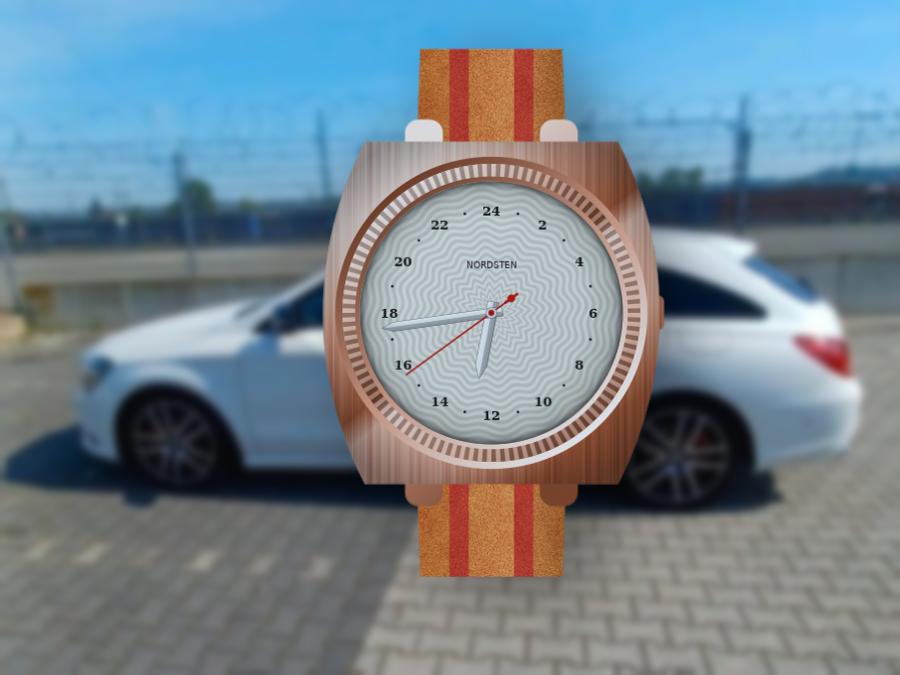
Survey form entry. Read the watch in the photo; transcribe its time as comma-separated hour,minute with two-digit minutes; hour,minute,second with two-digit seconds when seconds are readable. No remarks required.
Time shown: 12,43,39
